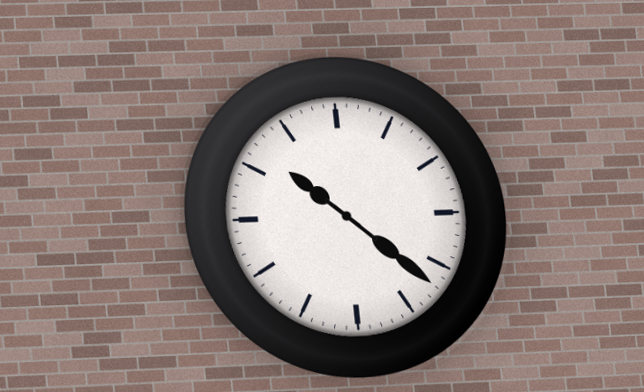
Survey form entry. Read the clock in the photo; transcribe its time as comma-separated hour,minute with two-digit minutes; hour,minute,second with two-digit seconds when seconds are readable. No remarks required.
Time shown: 10,22
